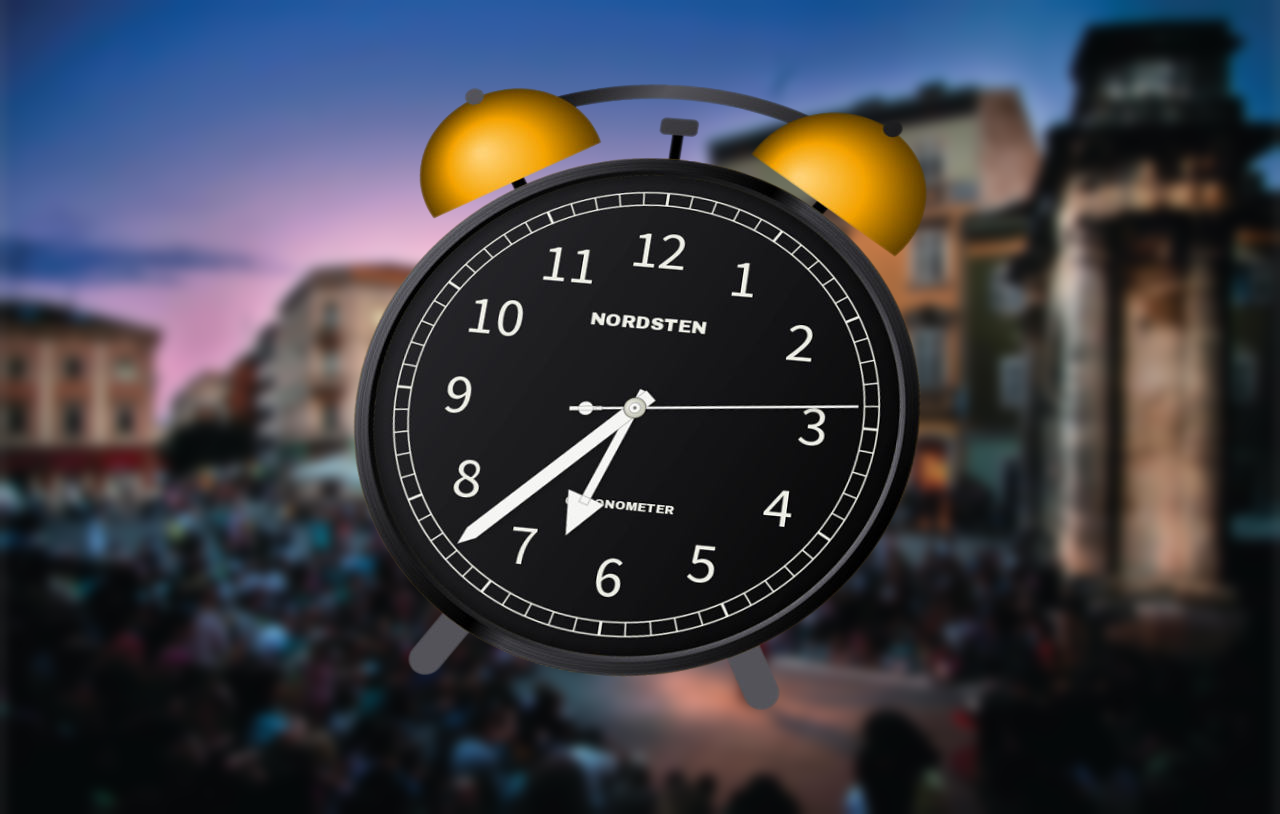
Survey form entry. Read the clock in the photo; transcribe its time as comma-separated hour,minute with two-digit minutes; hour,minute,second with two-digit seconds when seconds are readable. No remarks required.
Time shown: 6,37,14
